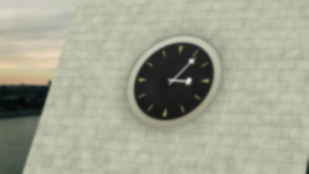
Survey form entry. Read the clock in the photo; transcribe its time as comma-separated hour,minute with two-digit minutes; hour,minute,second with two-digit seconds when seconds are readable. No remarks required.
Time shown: 3,06
